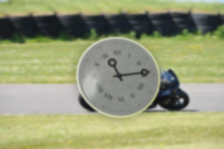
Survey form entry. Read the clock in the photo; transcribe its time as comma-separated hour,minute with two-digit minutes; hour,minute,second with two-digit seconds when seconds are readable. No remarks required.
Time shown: 11,14
